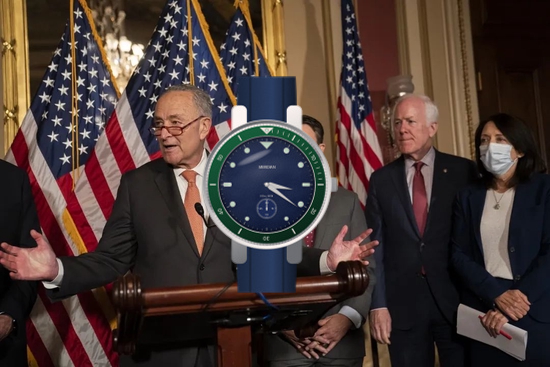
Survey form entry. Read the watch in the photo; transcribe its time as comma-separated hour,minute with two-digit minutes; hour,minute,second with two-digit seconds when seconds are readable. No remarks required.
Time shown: 3,21
